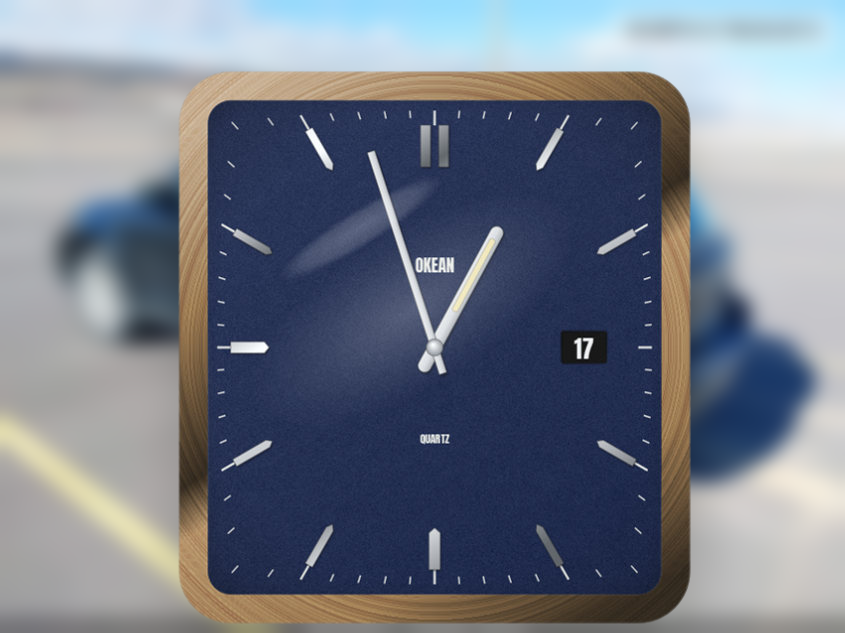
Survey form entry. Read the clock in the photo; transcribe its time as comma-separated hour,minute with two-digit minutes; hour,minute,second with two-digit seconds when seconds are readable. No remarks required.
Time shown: 12,57
